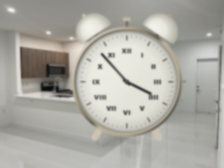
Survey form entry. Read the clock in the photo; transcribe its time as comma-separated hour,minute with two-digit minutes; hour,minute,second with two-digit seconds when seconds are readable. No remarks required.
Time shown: 3,53
